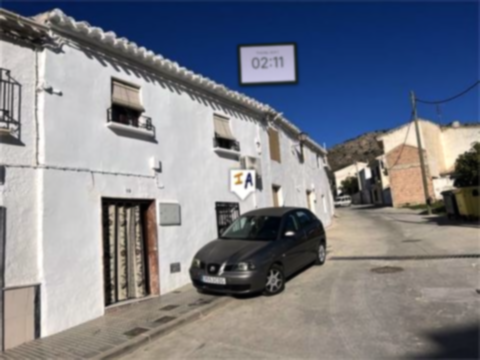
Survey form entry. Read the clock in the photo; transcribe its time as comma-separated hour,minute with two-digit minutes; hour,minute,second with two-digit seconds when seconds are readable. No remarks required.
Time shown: 2,11
